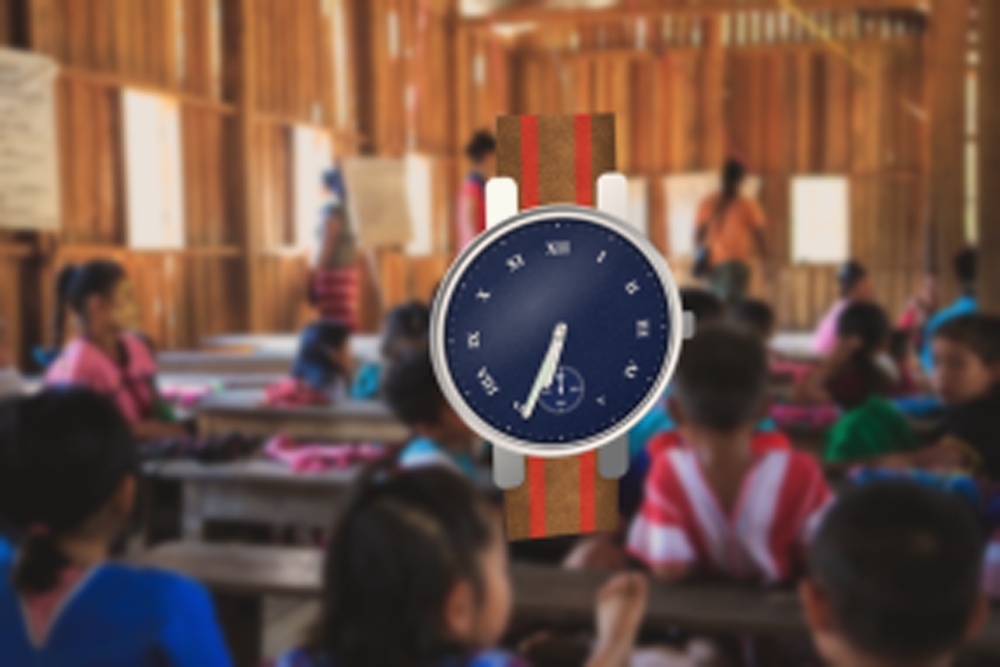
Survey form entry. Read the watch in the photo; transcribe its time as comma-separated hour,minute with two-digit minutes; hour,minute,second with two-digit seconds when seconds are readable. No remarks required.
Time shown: 6,34
